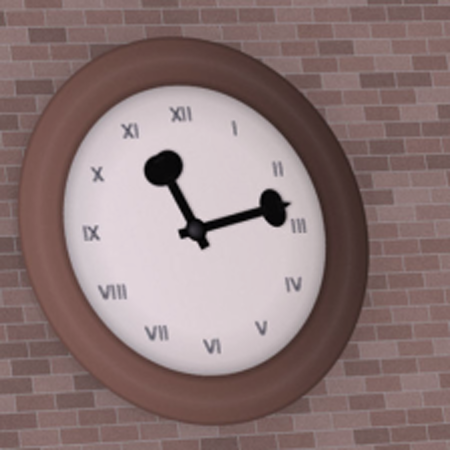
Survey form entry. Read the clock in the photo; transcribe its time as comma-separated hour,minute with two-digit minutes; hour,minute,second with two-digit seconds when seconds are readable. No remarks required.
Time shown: 11,13
